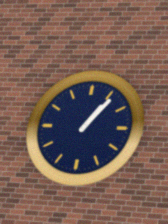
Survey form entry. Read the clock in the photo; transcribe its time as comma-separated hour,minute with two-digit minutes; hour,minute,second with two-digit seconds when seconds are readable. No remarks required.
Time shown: 1,06
